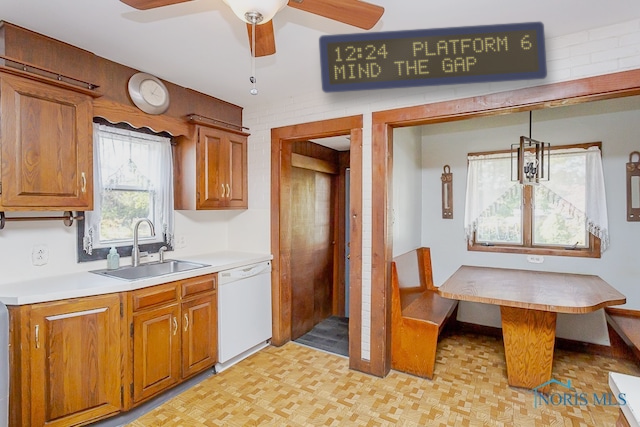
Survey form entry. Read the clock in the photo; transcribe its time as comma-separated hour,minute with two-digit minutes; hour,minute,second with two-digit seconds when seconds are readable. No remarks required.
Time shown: 12,24
